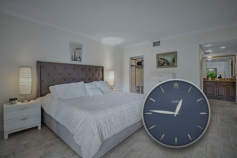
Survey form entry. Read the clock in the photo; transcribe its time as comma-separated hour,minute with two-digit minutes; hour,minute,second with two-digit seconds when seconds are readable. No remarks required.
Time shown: 12,46
